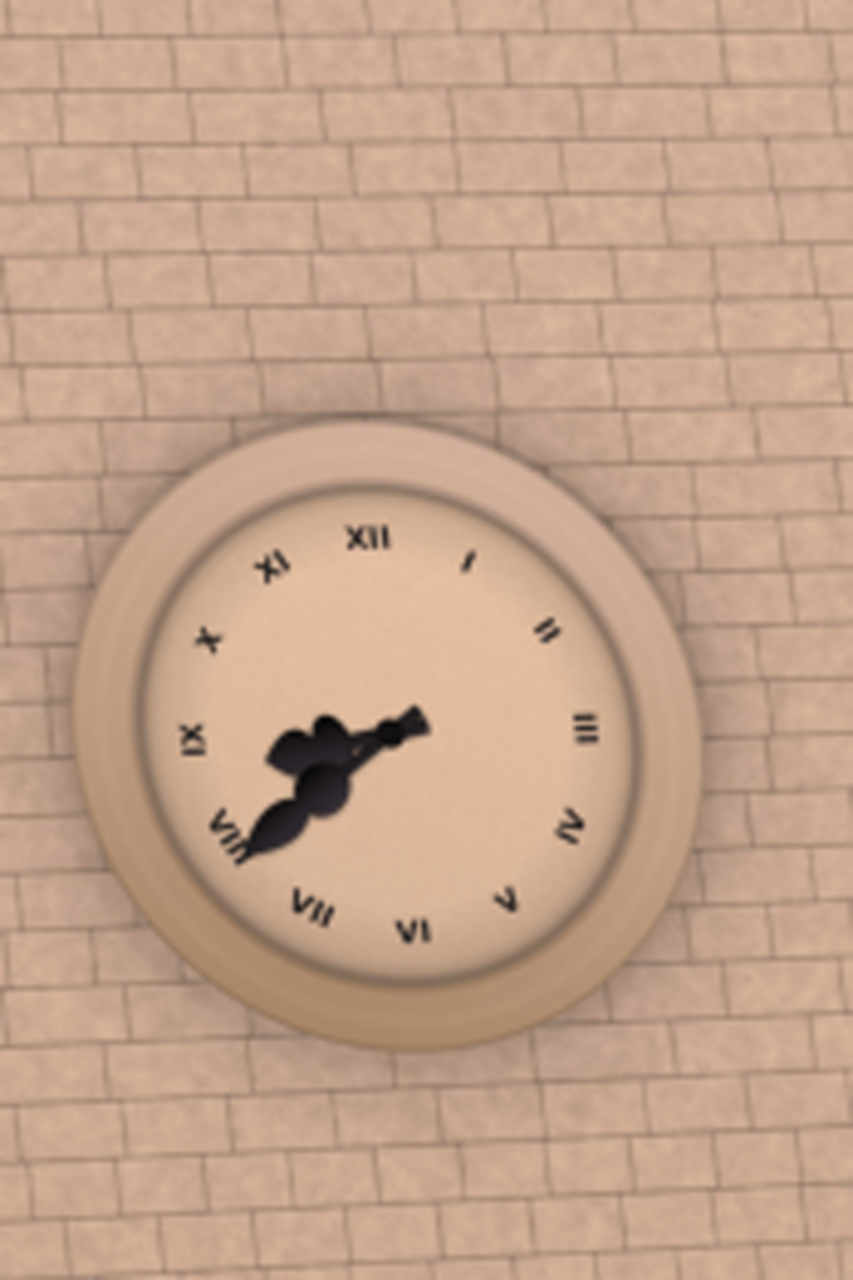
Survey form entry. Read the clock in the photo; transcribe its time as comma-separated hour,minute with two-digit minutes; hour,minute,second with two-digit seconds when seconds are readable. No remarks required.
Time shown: 8,39
